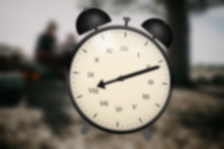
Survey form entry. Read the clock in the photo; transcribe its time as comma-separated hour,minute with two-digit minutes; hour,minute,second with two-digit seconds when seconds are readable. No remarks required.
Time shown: 8,11
